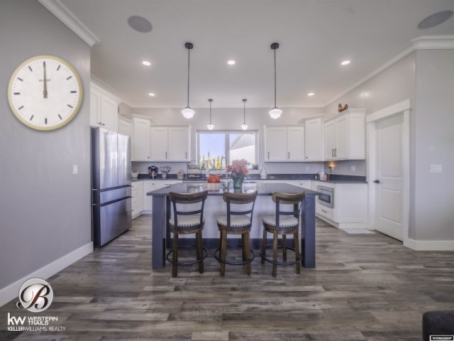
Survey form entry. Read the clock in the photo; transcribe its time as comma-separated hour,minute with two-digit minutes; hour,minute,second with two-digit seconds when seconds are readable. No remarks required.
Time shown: 12,00
